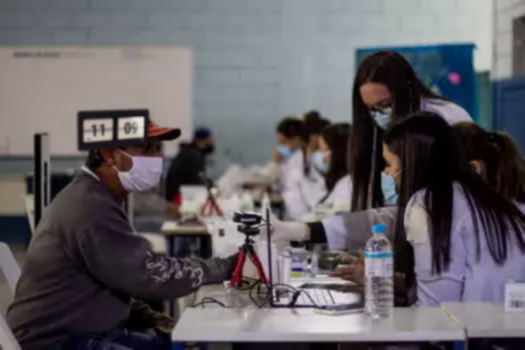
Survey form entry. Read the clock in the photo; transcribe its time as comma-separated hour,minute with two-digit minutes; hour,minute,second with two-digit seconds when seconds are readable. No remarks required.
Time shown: 11,09
